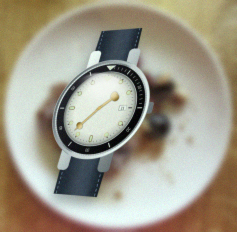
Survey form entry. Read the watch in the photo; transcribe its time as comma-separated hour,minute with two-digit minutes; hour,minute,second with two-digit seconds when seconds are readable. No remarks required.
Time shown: 1,37
